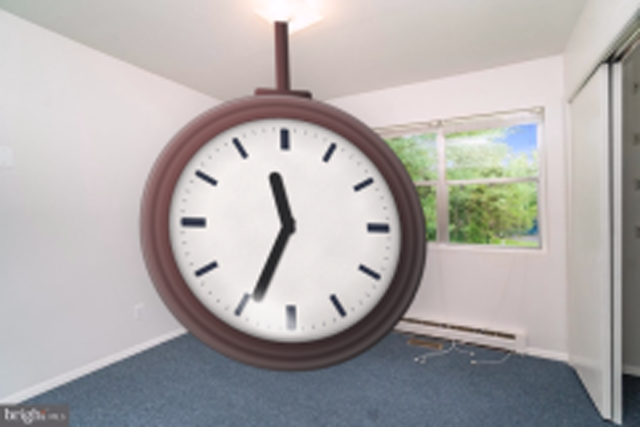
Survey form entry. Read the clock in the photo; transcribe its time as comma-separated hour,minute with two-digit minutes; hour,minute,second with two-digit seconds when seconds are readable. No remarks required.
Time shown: 11,34
